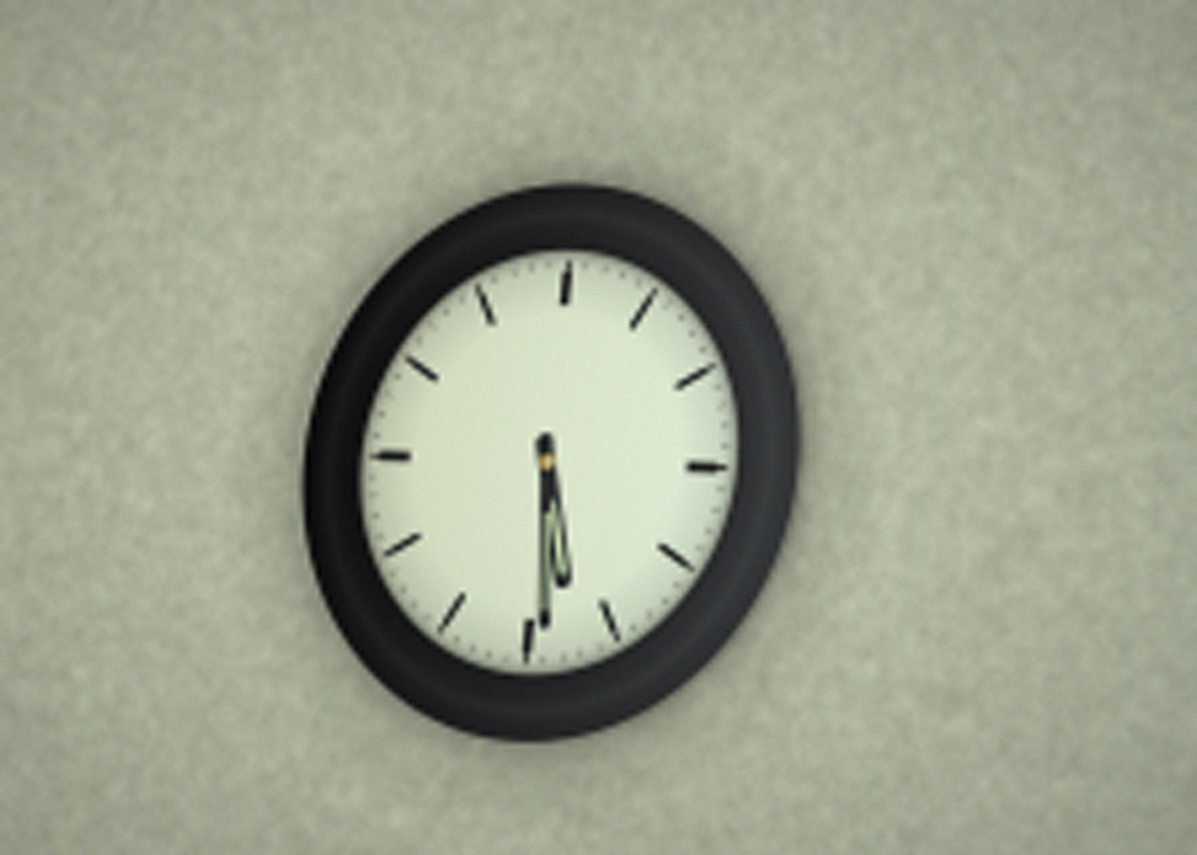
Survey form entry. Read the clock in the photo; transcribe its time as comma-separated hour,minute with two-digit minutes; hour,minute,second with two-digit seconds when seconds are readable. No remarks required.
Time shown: 5,29
